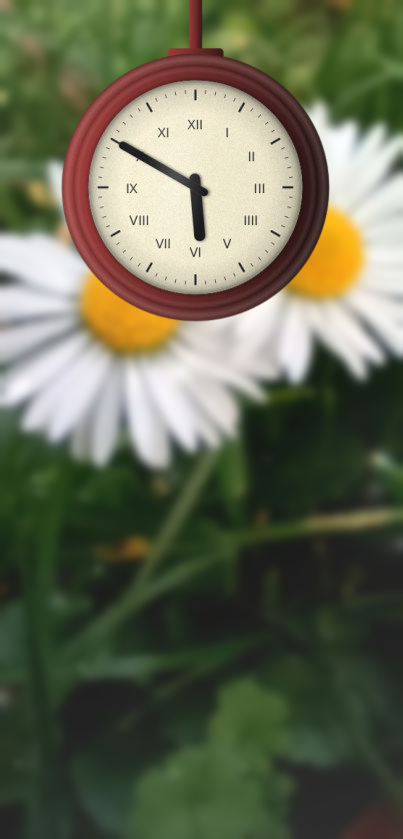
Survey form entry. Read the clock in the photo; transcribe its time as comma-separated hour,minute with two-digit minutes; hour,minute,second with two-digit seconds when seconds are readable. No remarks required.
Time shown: 5,50
